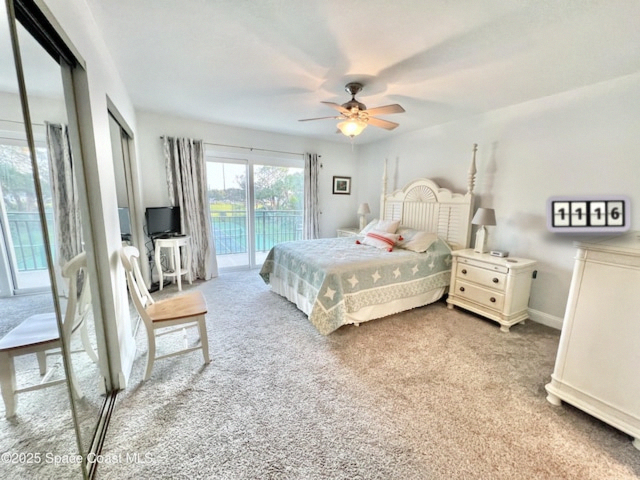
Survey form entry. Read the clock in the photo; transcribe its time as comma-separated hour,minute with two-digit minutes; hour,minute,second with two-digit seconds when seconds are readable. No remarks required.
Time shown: 11,16
